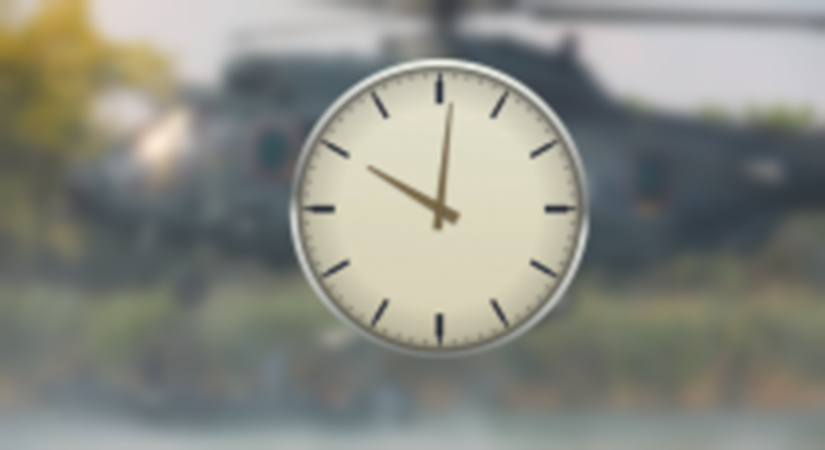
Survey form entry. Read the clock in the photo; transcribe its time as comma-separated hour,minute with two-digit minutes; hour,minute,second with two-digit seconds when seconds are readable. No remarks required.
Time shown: 10,01
